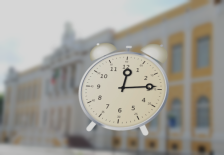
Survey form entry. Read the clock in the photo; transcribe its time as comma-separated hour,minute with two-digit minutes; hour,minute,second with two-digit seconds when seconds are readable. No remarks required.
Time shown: 12,14
